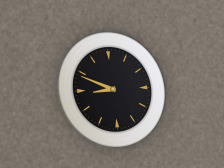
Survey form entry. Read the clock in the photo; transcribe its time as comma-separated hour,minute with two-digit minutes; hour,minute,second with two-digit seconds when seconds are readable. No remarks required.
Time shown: 8,49
